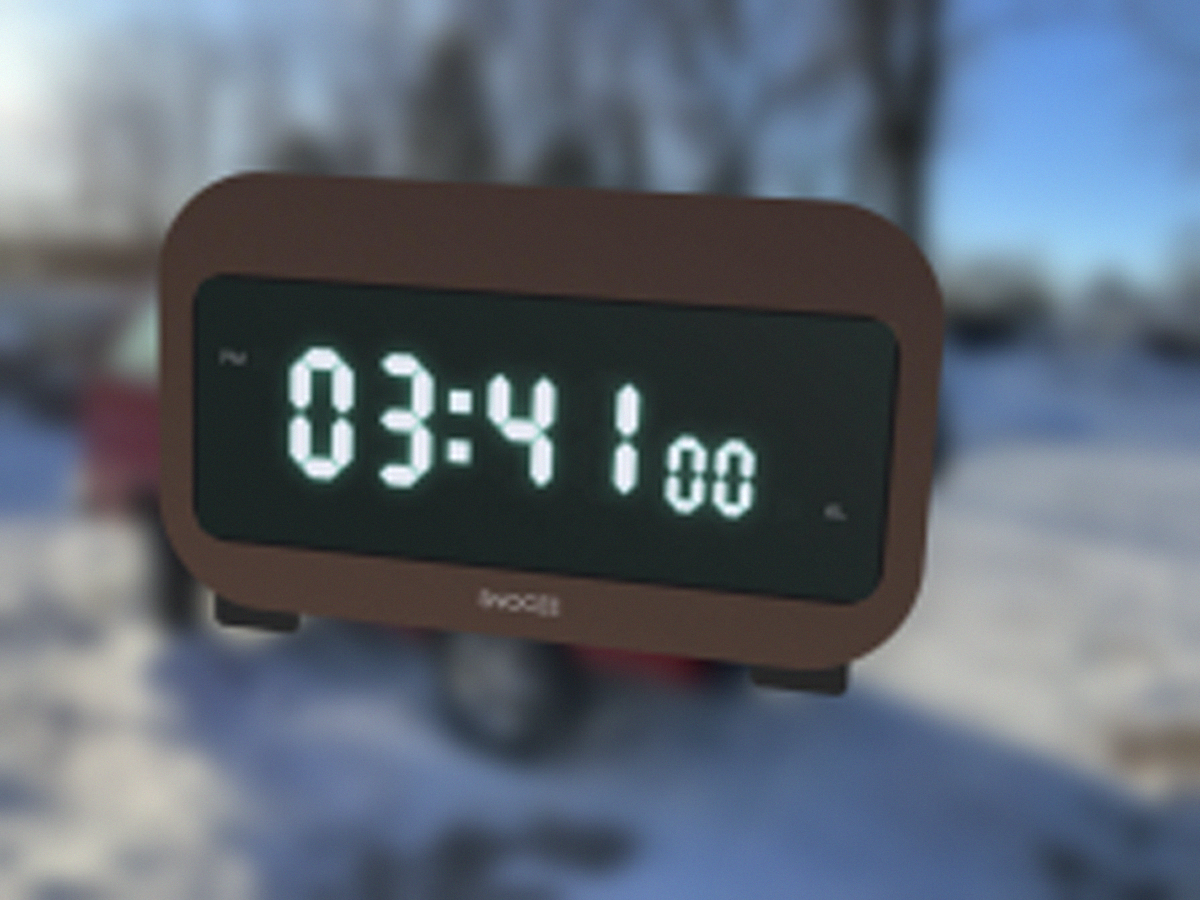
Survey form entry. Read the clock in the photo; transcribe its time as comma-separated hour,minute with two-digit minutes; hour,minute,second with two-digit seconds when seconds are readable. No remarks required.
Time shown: 3,41,00
